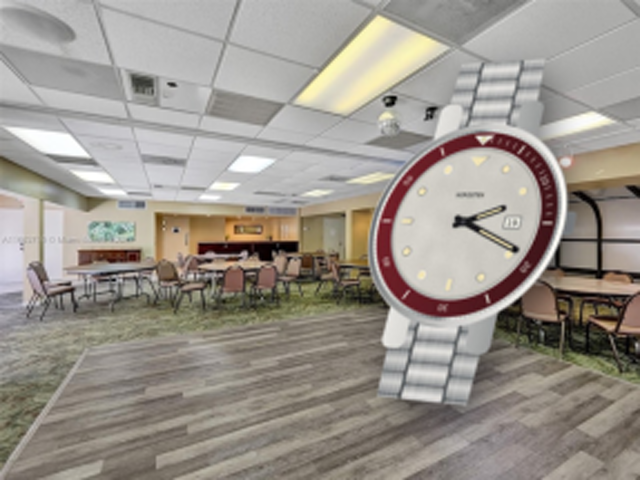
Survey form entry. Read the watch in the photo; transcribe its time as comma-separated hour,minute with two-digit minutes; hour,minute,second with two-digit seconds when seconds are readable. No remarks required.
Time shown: 2,19
